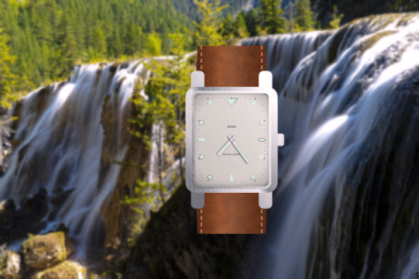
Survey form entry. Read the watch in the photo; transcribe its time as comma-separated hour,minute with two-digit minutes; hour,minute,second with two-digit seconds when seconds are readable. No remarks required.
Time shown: 7,24
